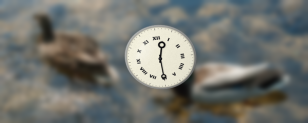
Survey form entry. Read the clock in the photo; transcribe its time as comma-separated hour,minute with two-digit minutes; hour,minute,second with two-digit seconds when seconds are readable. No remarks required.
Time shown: 12,30
